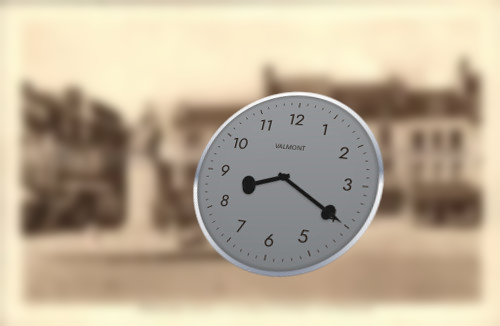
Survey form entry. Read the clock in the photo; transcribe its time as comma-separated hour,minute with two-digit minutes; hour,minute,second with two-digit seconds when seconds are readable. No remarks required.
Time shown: 8,20
